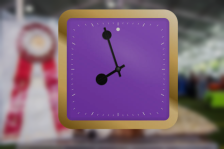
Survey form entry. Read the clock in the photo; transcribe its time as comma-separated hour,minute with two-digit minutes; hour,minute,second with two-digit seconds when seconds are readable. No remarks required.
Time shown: 7,57
